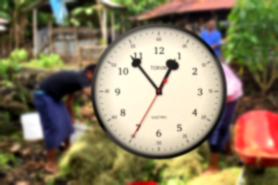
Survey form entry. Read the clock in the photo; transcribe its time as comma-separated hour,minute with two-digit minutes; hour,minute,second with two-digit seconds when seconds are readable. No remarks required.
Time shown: 12,53,35
